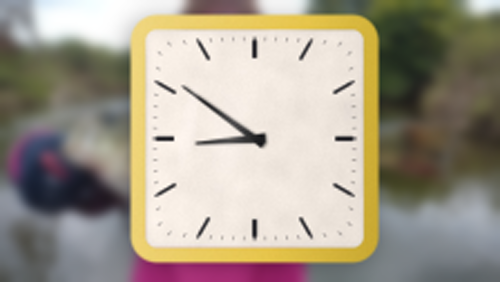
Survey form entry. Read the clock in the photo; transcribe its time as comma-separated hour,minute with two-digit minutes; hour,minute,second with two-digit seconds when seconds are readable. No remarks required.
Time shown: 8,51
